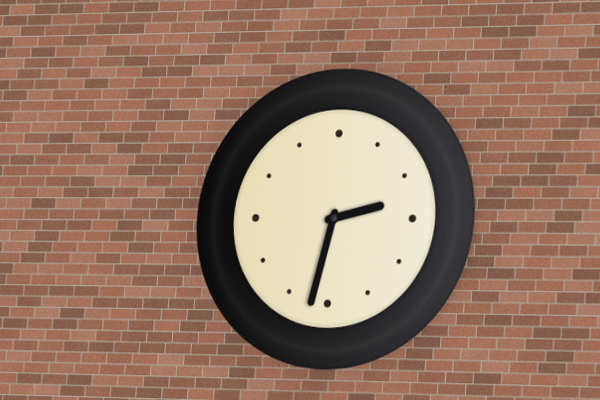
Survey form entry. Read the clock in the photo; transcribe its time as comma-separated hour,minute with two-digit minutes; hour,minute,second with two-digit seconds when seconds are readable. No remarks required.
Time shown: 2,32
